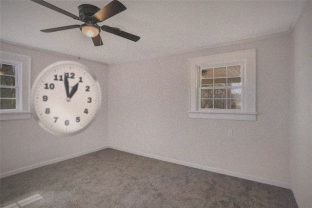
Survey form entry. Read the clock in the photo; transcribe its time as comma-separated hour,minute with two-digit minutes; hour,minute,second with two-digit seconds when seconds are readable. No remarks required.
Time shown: 12,58
